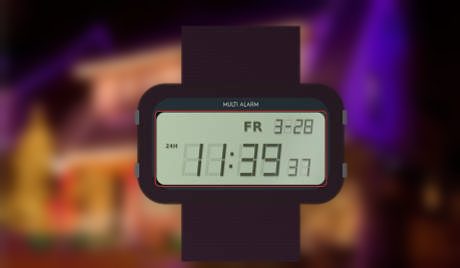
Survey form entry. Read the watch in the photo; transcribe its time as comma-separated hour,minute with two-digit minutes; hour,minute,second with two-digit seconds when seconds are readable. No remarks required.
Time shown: 11,39,37
